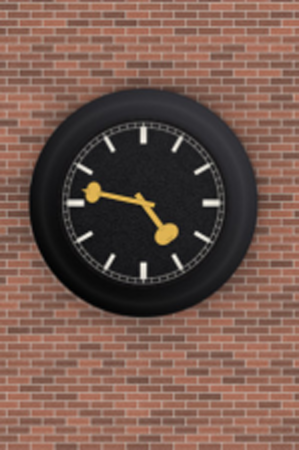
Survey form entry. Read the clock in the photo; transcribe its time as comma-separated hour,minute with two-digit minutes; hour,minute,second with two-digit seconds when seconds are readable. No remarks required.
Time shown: 4,47
